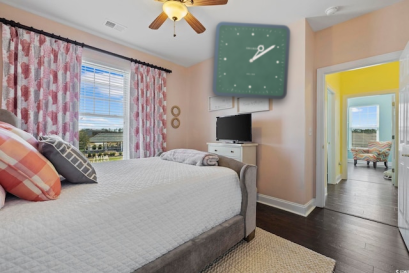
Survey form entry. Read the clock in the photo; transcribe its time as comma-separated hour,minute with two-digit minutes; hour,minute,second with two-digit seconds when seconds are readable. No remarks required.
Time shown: 1,09
